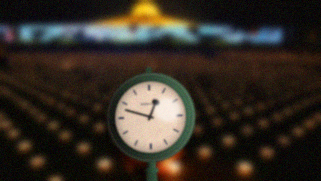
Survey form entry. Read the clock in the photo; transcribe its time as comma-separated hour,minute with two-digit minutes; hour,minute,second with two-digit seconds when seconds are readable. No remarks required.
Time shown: 12,48
